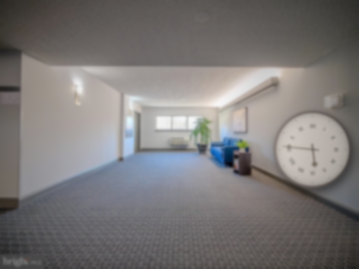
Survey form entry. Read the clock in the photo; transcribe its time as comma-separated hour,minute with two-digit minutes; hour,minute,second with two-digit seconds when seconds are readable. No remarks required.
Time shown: 5,46
